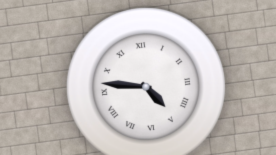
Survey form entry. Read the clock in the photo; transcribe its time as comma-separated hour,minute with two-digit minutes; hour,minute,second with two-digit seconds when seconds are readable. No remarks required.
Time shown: 4,47
